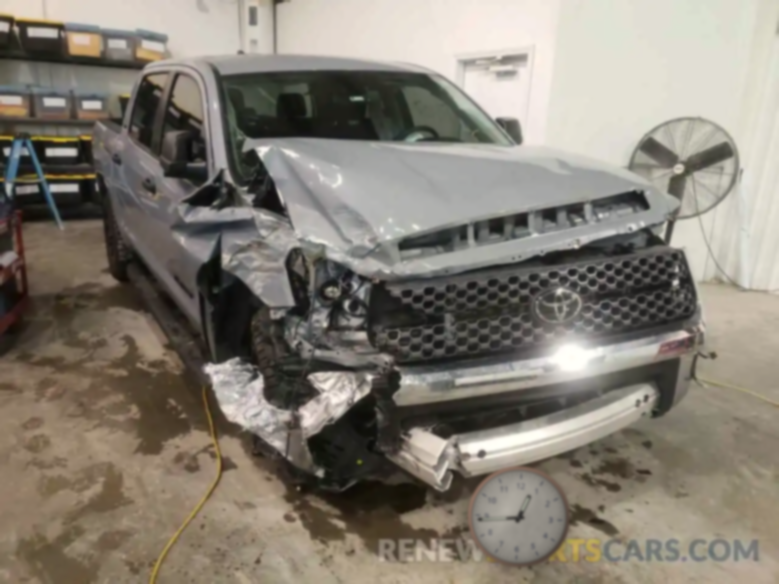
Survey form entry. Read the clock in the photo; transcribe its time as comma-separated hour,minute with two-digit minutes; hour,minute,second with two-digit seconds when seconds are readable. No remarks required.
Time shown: 12,44
